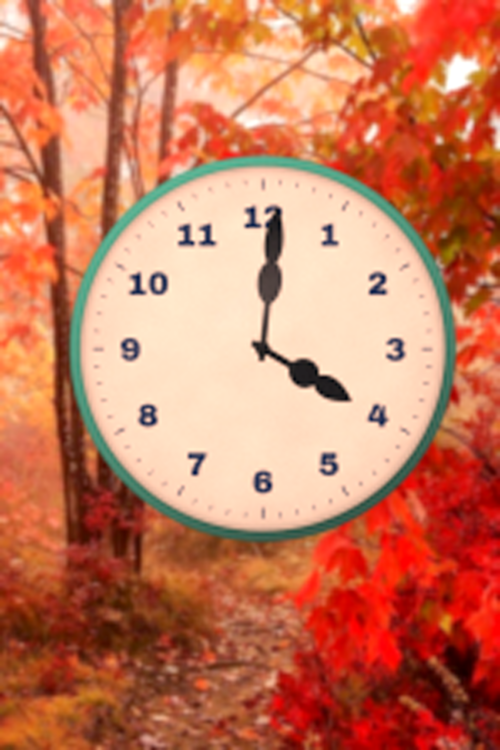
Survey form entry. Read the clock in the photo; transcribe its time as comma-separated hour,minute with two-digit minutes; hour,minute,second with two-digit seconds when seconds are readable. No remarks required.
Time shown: 4,01
